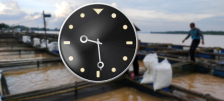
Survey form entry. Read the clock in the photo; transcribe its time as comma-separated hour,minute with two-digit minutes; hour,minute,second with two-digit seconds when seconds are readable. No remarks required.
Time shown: 9,29
